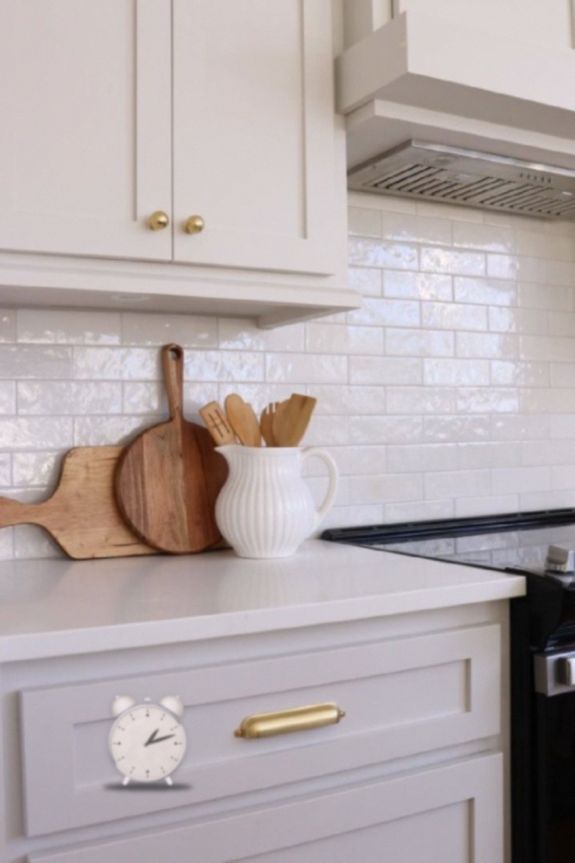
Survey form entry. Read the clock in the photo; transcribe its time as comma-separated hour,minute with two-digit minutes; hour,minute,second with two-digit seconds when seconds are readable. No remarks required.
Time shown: 1,12
